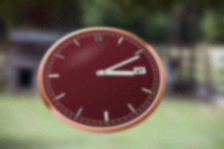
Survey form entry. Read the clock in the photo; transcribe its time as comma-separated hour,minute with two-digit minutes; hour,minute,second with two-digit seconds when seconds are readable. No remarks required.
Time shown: 3,11
